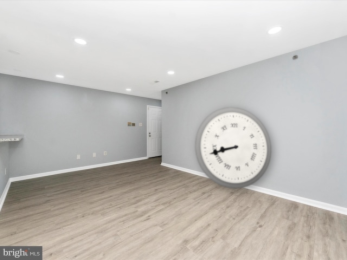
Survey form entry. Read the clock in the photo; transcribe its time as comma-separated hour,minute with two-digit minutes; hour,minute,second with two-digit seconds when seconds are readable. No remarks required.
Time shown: 8,43
